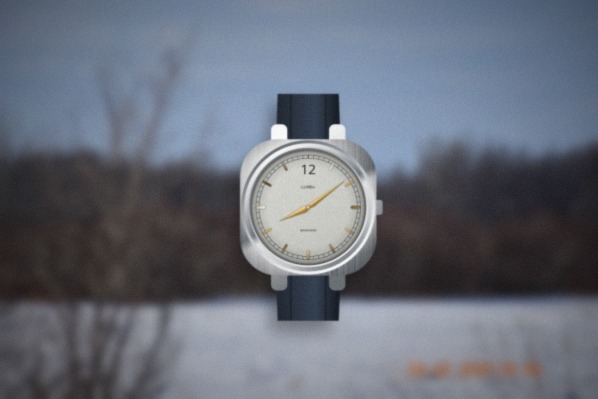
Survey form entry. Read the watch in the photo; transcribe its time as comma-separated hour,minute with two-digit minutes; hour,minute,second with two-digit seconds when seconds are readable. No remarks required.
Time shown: 8,09
